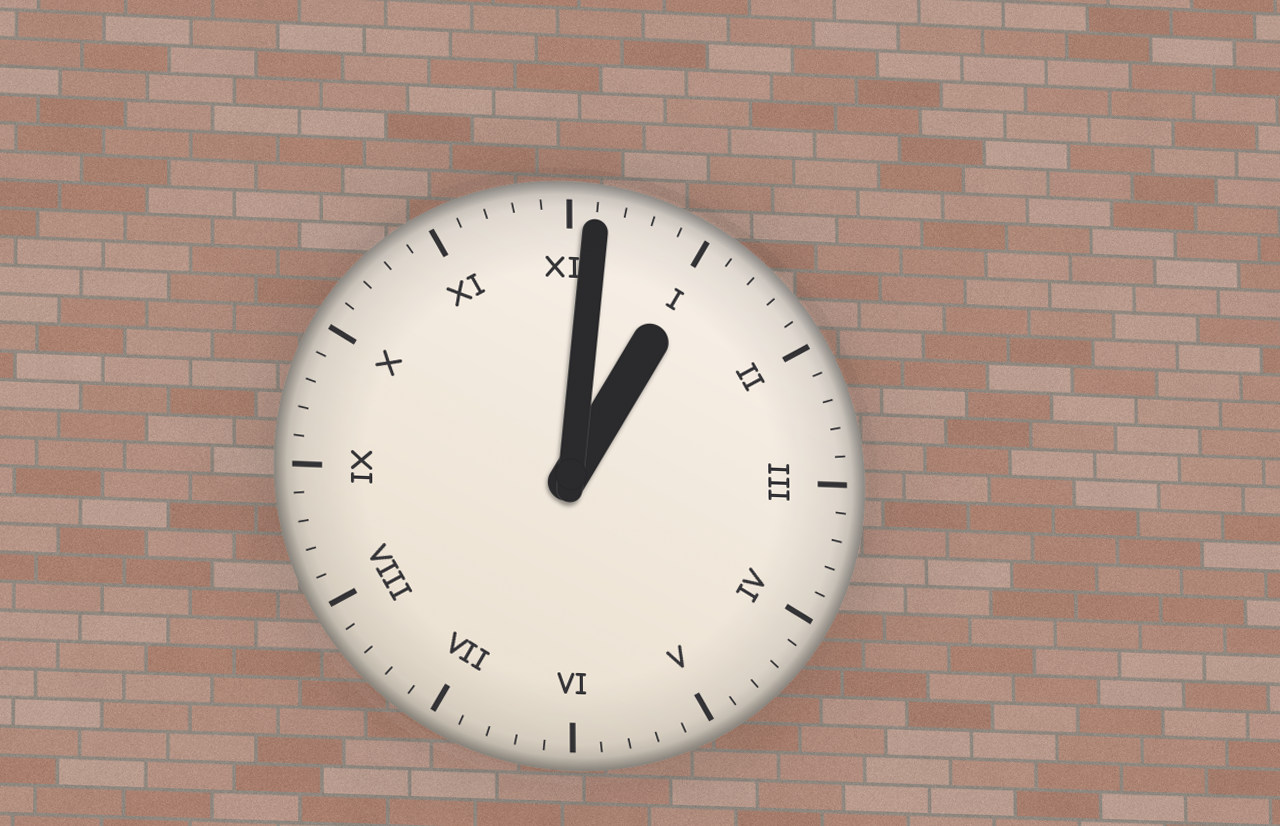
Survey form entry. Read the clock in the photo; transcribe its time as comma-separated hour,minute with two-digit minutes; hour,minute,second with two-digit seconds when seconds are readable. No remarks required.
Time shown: 1,01
